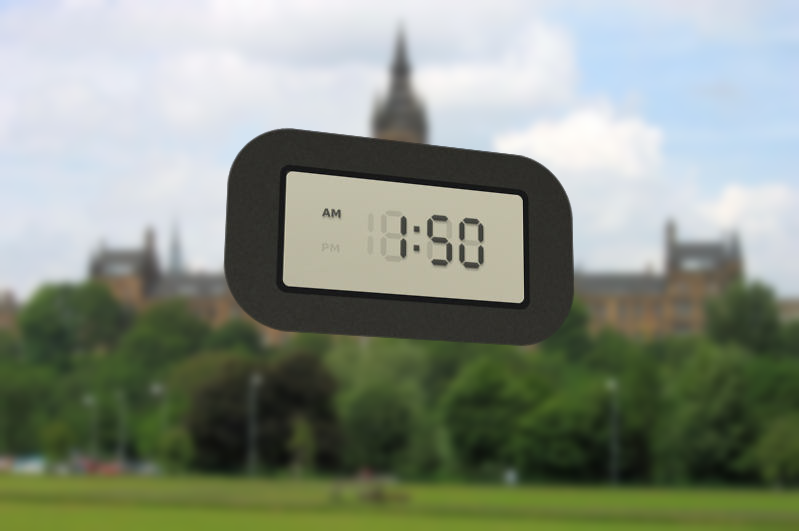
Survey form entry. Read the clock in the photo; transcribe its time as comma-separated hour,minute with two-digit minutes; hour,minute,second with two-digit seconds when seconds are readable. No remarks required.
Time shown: 1,50
